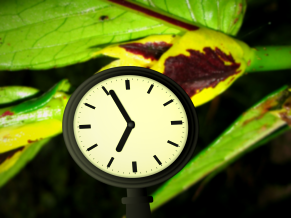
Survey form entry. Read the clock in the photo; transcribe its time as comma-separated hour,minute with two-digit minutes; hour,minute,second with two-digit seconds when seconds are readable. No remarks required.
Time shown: 6,56
